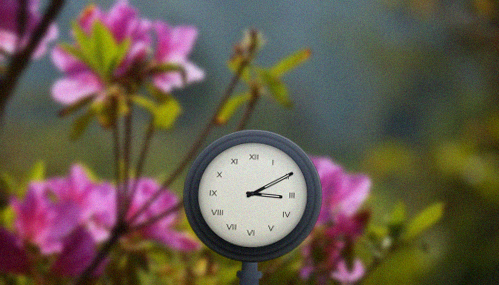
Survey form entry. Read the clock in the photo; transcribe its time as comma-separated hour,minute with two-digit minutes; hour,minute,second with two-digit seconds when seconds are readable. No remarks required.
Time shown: 3,10
